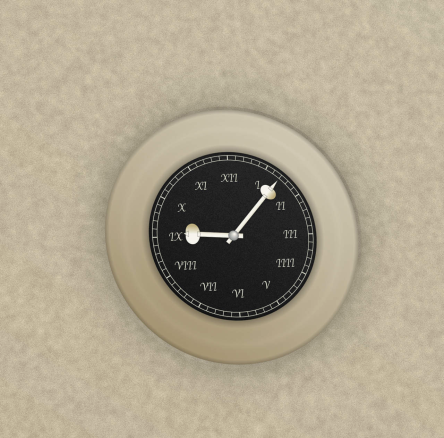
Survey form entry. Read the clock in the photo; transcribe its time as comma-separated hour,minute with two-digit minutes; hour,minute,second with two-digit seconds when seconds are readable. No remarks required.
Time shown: 9,07
